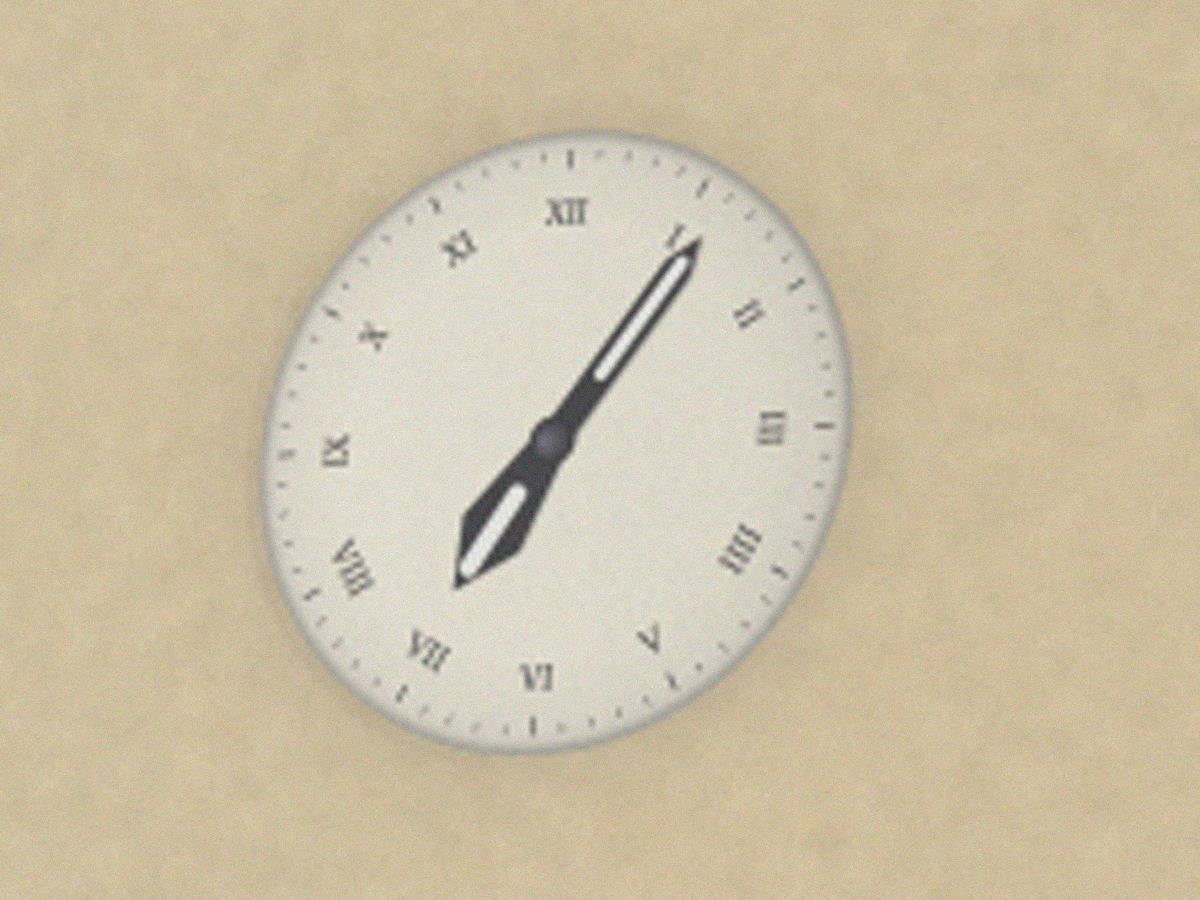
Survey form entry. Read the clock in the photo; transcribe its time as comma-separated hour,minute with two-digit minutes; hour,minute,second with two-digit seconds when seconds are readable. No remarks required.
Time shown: 7,06
